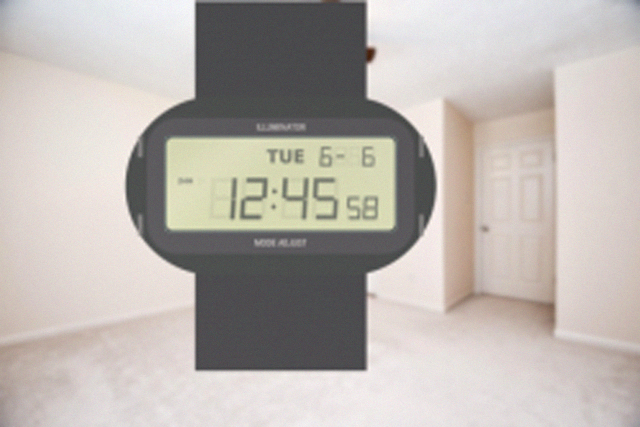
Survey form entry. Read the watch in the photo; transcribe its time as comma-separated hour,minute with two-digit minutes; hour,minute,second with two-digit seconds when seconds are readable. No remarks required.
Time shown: 12,45,58
